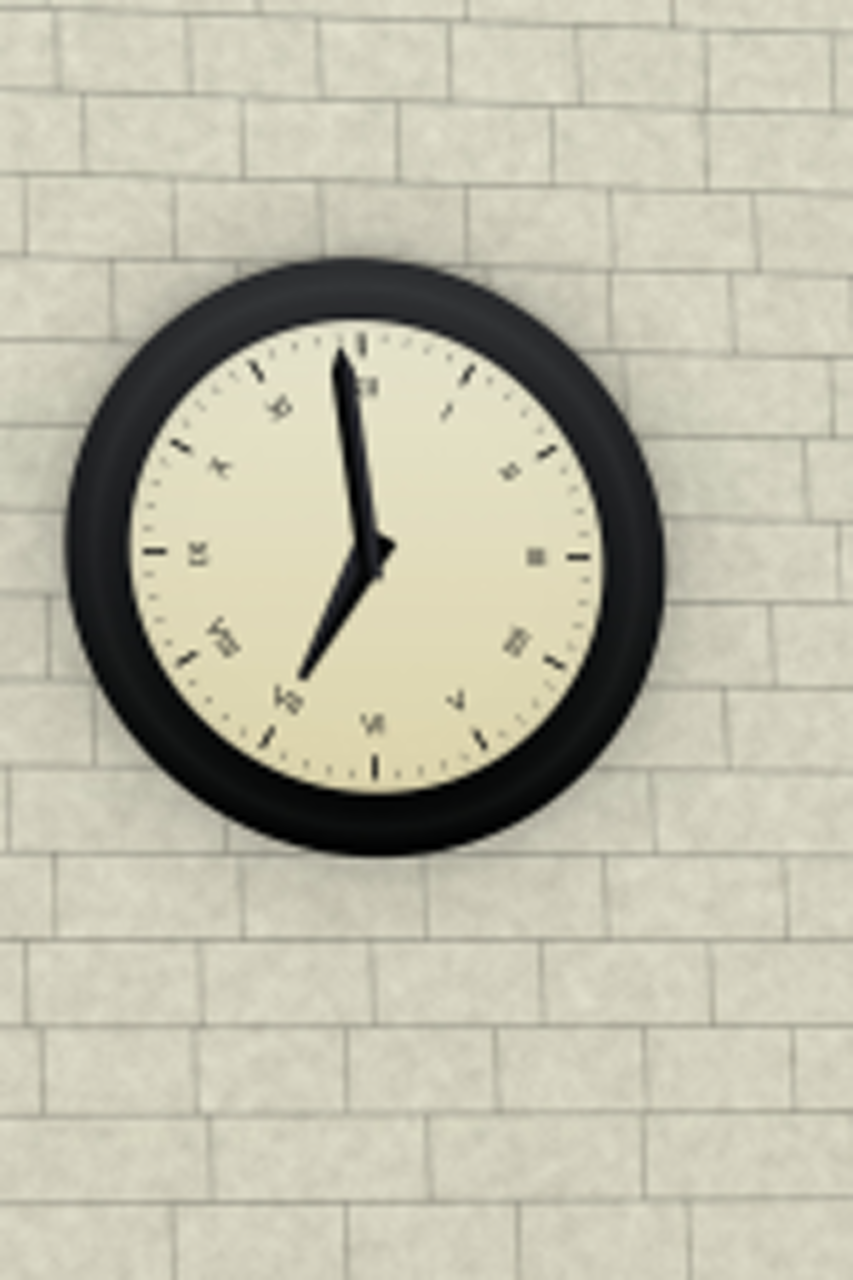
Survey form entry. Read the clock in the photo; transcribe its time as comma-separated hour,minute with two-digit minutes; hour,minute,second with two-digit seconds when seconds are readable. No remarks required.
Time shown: 6,59
